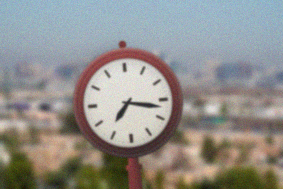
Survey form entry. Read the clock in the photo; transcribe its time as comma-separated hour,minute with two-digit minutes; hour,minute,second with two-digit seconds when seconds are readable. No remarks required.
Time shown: 7,17
